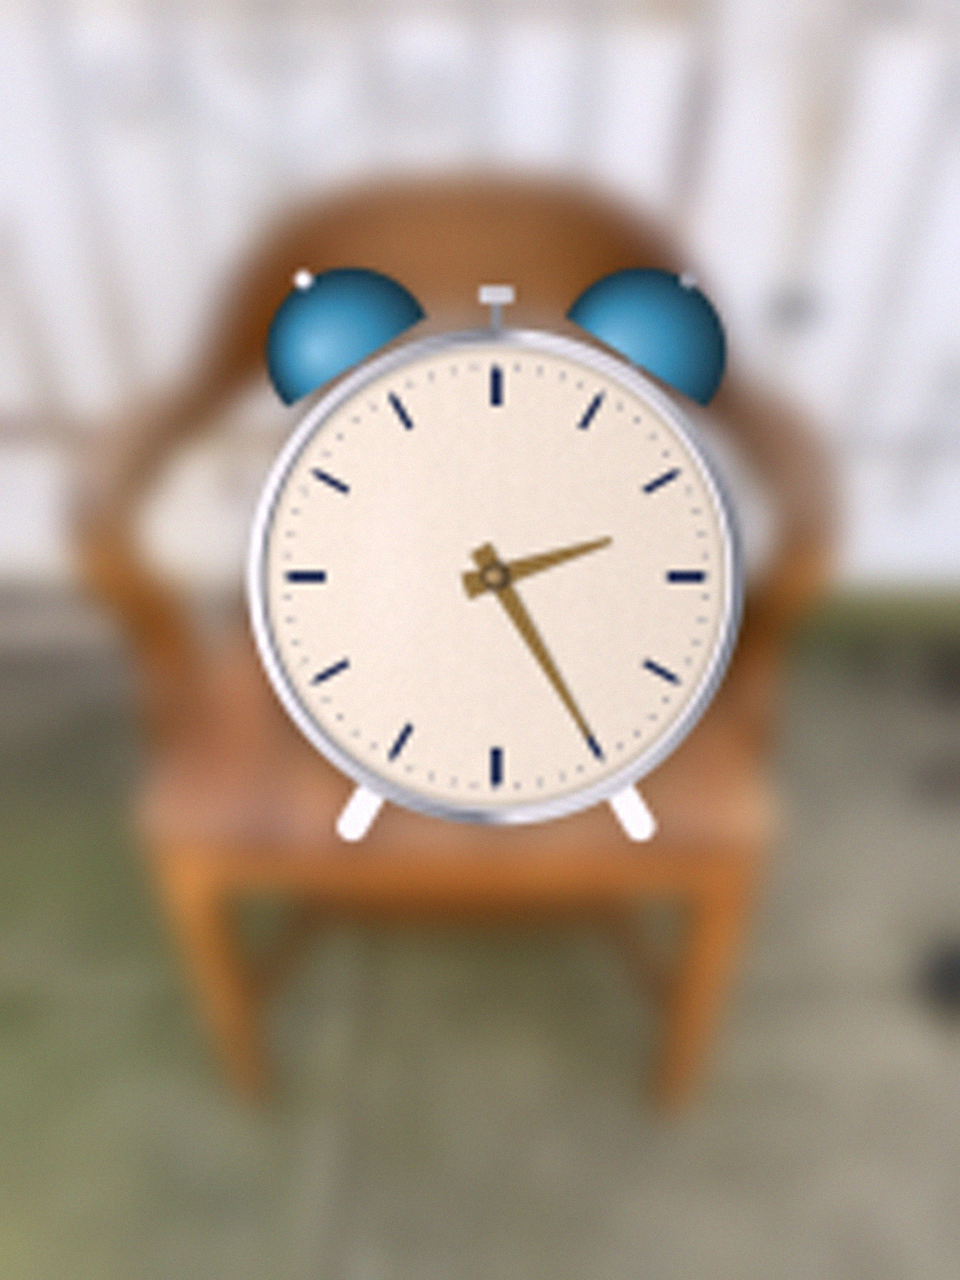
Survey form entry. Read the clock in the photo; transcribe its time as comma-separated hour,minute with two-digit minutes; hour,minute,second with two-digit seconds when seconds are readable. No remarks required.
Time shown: 2,25
